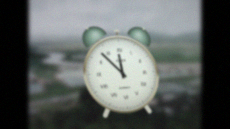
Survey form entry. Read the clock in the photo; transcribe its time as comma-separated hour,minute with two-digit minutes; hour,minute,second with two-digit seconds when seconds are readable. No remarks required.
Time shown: 11,53
